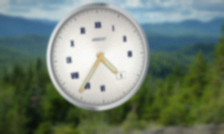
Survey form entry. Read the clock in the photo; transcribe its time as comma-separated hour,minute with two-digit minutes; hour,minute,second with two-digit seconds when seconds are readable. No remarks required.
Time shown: 4,36
